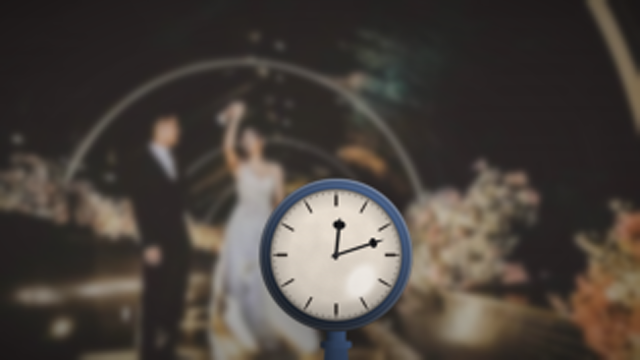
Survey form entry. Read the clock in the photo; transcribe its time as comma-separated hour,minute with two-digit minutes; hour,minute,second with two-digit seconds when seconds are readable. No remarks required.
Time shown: 12,12
